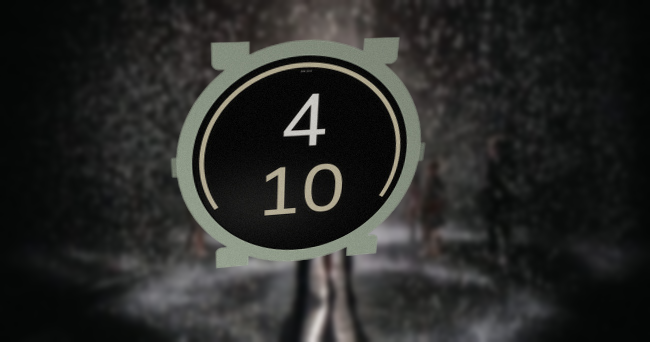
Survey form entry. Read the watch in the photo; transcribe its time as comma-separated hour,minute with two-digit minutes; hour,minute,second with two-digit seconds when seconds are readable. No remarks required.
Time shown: 4,10
